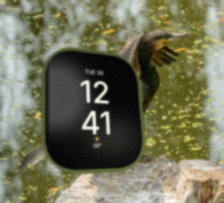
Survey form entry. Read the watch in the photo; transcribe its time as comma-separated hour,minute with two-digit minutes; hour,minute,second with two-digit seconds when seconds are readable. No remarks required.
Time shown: 12,41
